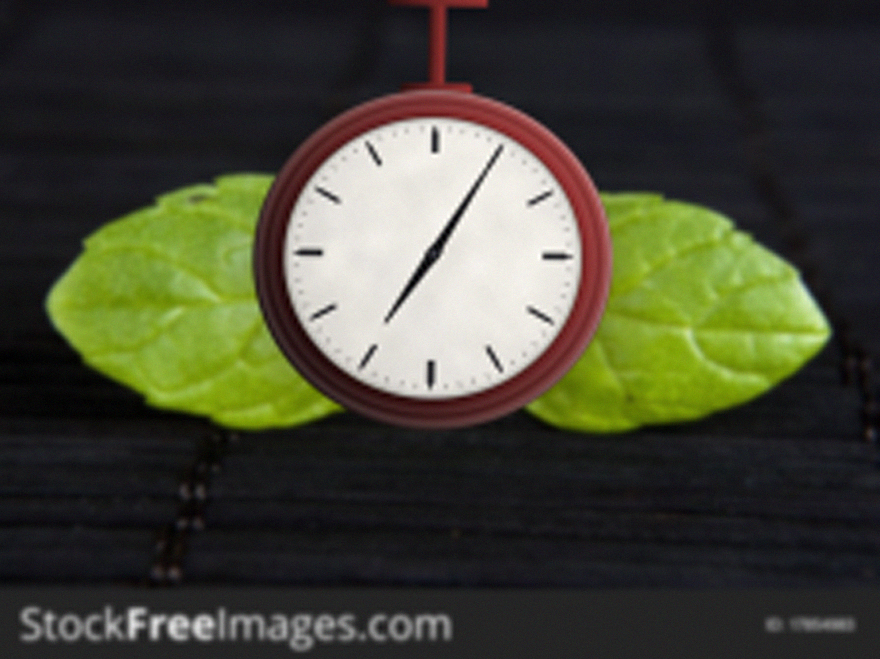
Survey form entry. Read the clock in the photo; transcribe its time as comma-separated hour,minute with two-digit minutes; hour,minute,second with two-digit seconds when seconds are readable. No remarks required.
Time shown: 7,05
